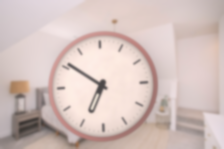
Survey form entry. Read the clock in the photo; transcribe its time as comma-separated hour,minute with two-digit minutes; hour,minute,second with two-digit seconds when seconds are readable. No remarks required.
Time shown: 6,51
